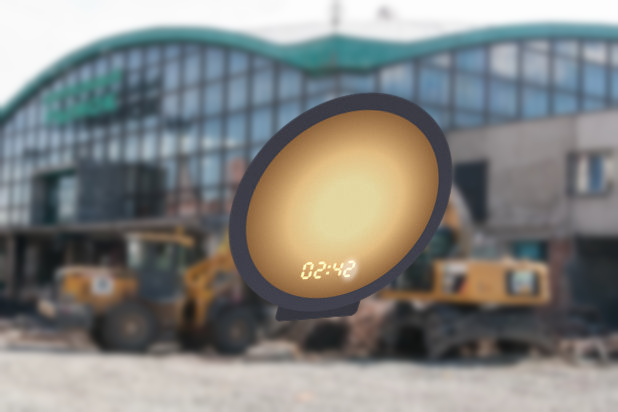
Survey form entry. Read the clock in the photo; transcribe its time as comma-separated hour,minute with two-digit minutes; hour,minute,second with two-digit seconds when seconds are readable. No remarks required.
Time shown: 2,42
